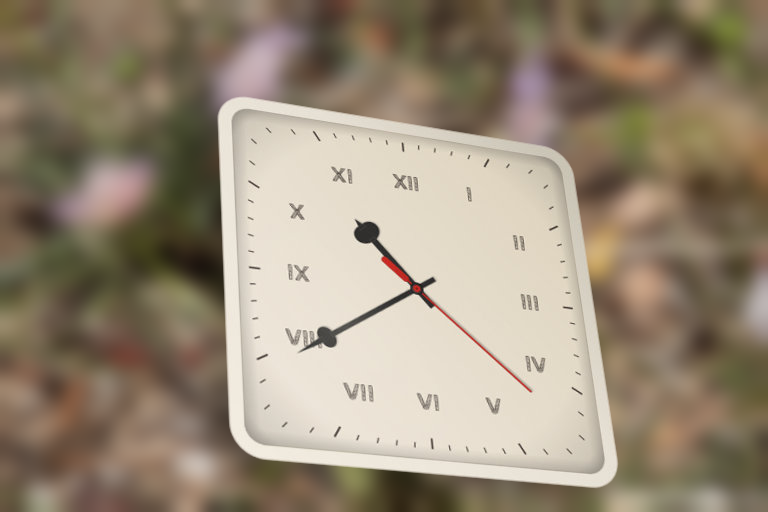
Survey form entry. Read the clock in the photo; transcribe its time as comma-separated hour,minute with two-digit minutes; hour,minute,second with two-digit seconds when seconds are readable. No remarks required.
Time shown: 10,39,22
